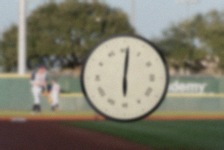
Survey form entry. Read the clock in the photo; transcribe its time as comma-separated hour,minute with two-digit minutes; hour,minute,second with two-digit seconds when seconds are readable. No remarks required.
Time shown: 6,01
